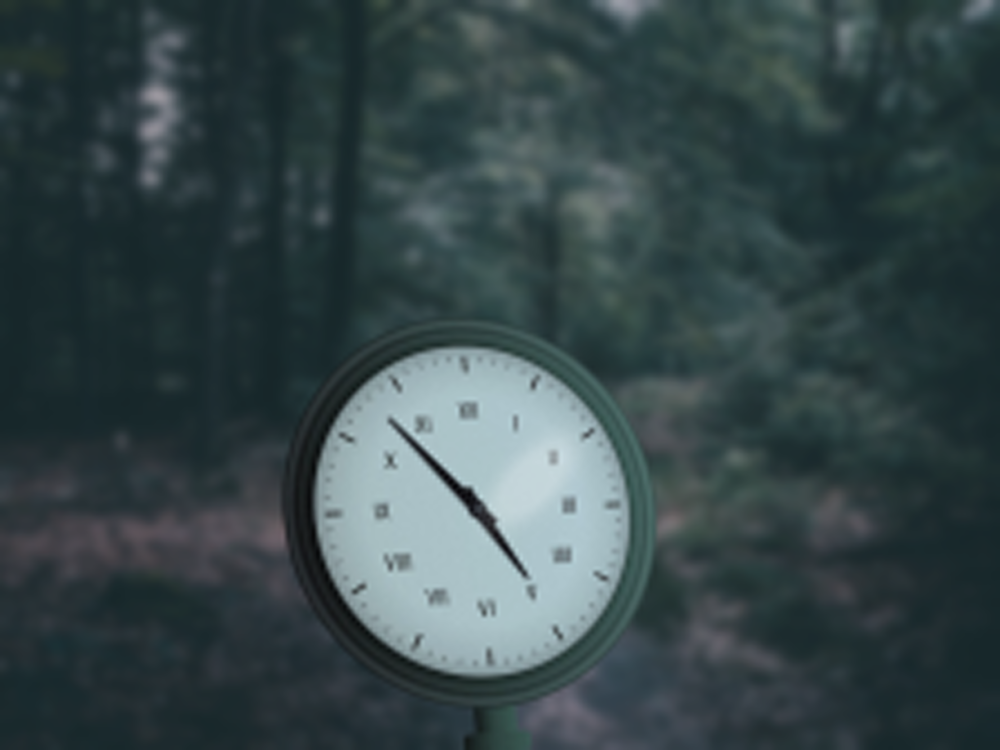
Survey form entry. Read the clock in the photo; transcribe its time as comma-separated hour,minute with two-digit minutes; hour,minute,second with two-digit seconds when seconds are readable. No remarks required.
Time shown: 4,53
